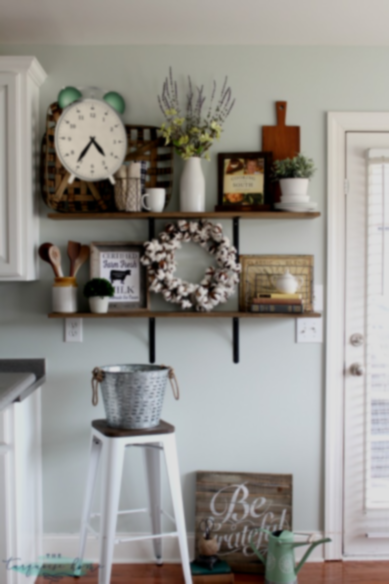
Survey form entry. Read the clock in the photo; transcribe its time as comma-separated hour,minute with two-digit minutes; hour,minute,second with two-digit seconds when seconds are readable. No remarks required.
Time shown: 4,36
